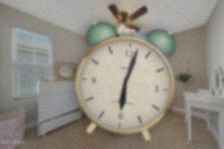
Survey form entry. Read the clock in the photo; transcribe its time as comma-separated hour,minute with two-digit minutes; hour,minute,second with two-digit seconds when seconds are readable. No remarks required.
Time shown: 6,02
